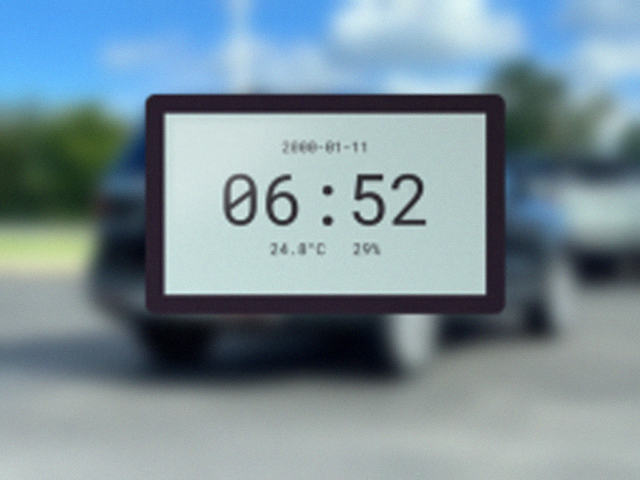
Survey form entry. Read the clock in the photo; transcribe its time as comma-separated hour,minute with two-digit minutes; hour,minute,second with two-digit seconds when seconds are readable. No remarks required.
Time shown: 6,52
